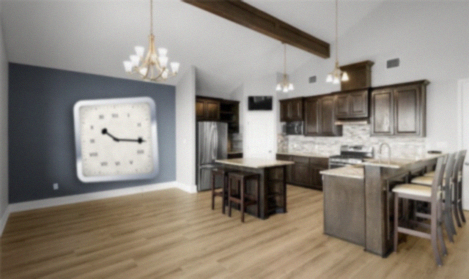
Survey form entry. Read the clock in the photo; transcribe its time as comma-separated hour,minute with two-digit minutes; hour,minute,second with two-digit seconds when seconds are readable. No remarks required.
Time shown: 10,16
